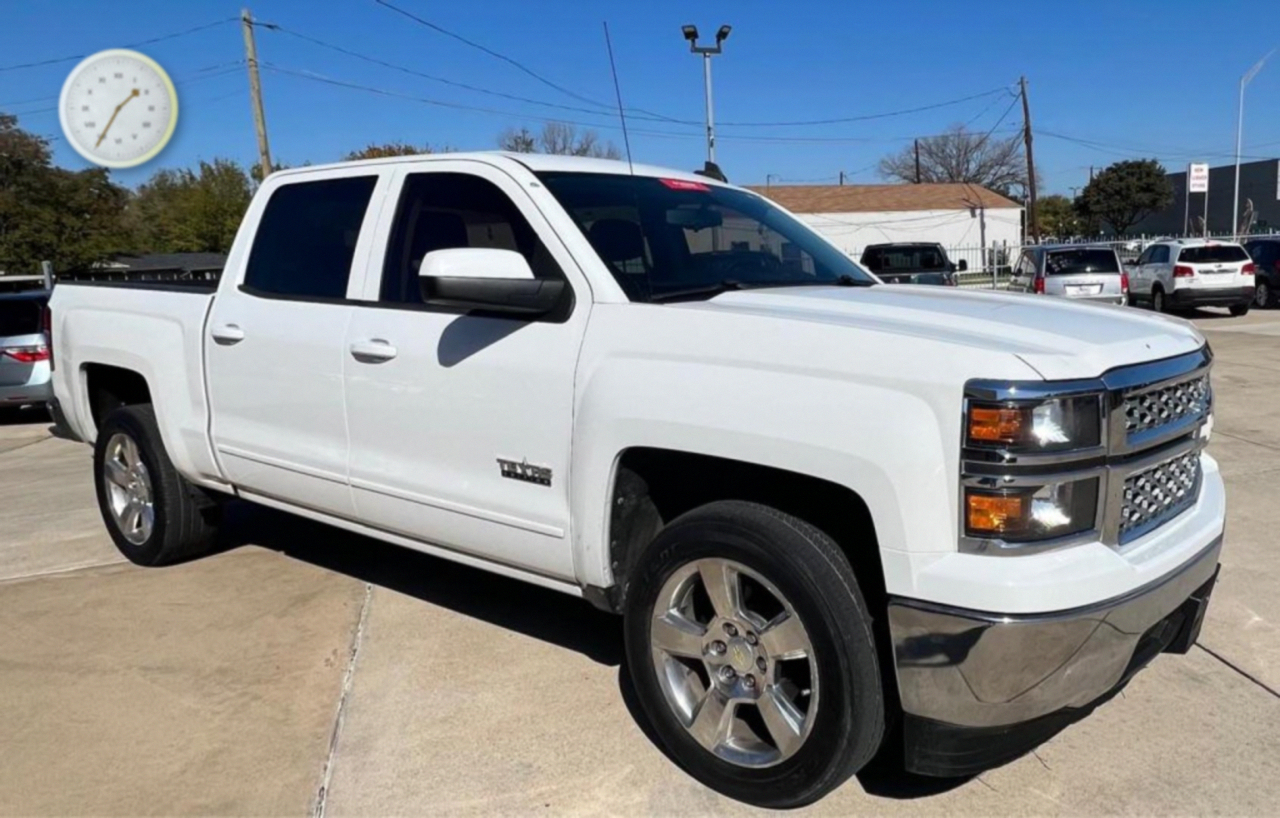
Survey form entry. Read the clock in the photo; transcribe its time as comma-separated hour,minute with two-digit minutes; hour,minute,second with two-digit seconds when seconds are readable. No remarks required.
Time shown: 1,35
